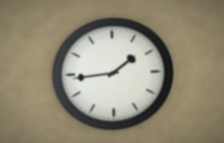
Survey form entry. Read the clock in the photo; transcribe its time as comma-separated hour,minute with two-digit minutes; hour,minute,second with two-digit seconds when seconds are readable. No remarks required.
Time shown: 1,44
